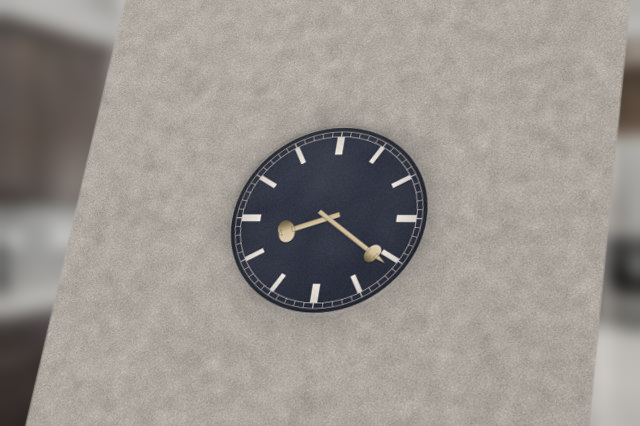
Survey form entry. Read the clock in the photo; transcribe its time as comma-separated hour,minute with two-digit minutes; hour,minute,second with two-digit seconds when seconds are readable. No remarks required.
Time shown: 8,21
